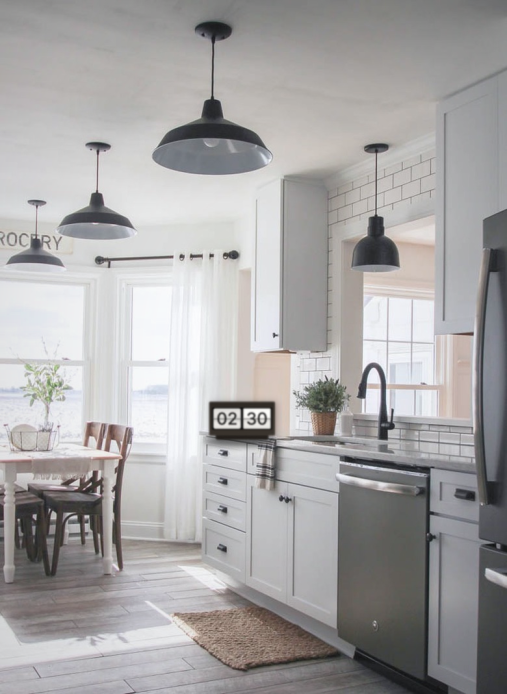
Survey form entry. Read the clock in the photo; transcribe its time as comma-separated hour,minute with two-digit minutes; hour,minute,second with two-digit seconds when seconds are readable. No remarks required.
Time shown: 2,30
